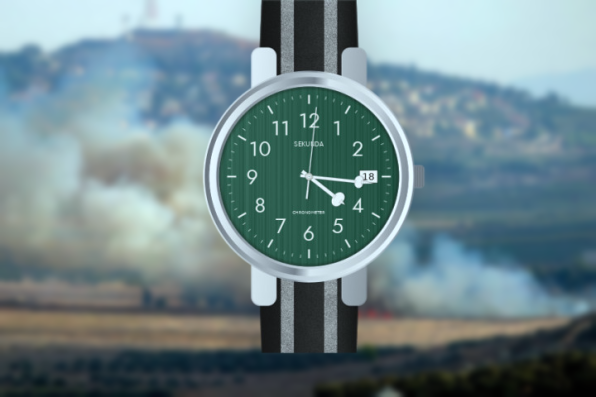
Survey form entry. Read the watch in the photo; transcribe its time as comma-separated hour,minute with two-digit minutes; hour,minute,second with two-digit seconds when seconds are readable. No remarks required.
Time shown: 4,16,01
